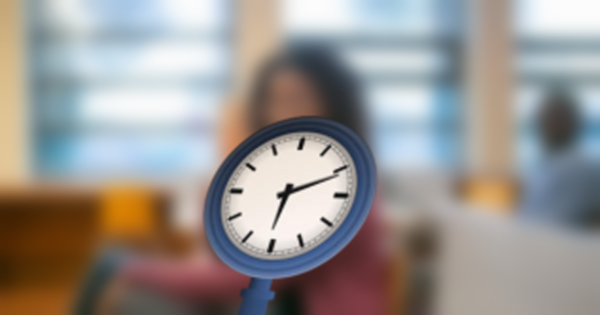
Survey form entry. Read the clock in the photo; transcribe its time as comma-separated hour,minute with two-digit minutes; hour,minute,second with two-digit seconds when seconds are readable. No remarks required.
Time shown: 6,11
